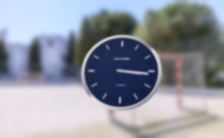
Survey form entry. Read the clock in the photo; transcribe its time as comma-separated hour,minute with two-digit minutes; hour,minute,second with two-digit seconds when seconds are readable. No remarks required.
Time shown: 3,16
